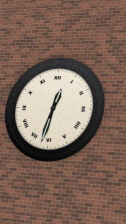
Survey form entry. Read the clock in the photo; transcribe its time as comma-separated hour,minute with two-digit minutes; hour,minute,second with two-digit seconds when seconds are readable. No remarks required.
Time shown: 12,32
